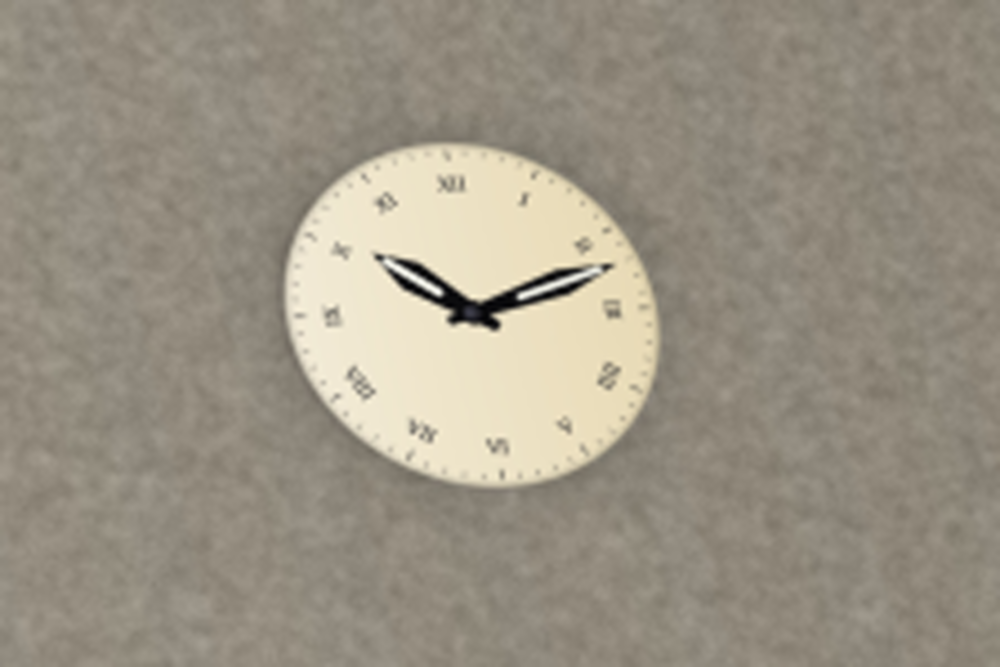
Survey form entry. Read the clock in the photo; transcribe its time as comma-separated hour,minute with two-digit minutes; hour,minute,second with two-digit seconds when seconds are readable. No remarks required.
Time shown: 10,12
